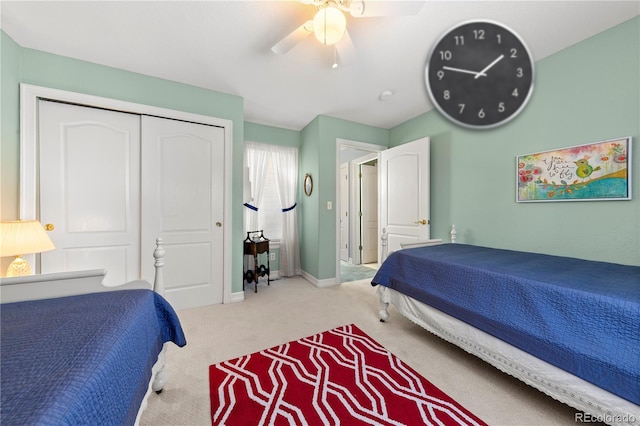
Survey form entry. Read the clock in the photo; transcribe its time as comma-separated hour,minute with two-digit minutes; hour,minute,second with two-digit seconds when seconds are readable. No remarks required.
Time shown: 1,47
